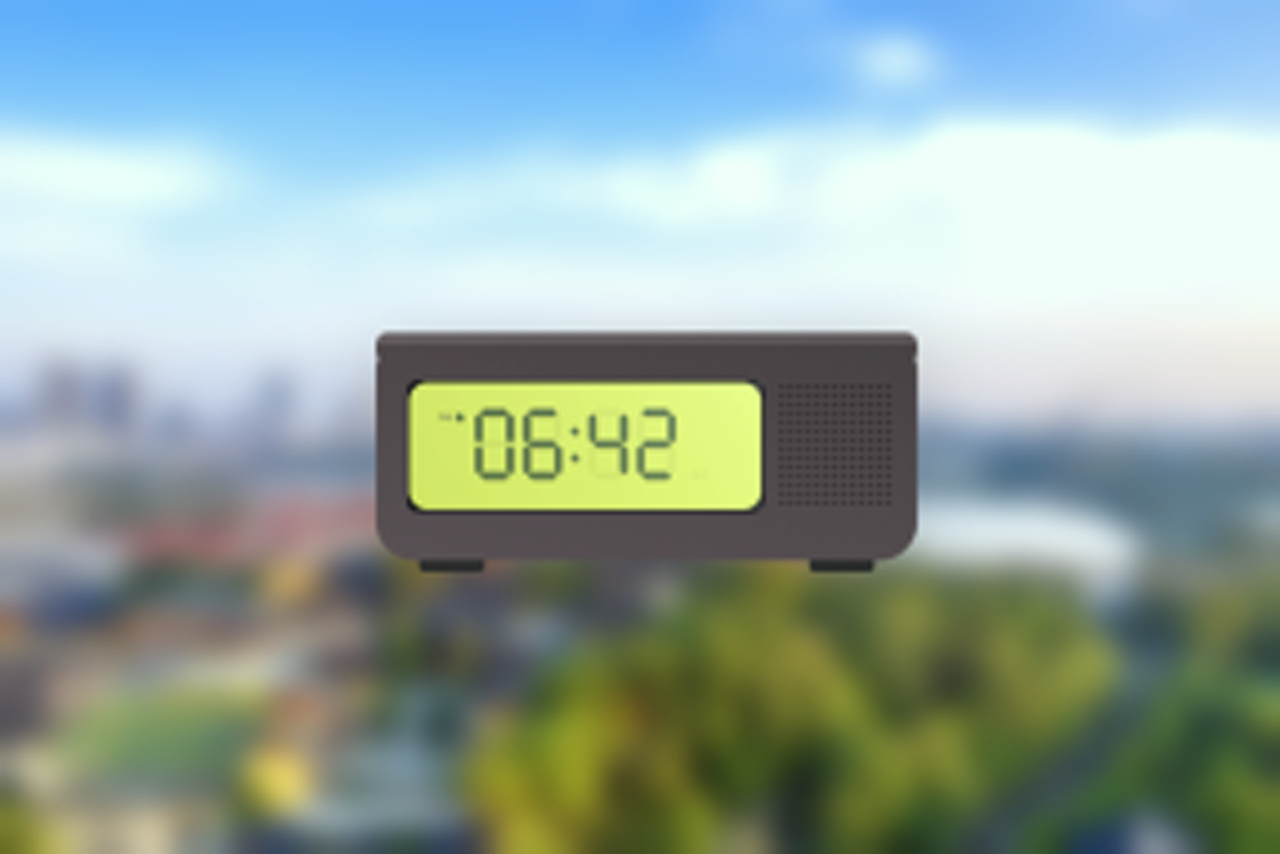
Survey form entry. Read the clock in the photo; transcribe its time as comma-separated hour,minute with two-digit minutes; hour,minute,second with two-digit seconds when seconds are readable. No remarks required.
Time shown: 6,42
